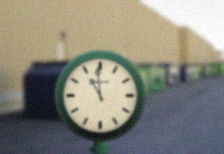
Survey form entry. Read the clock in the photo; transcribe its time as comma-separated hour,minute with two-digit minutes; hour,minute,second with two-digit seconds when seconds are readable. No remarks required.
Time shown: 10,59
